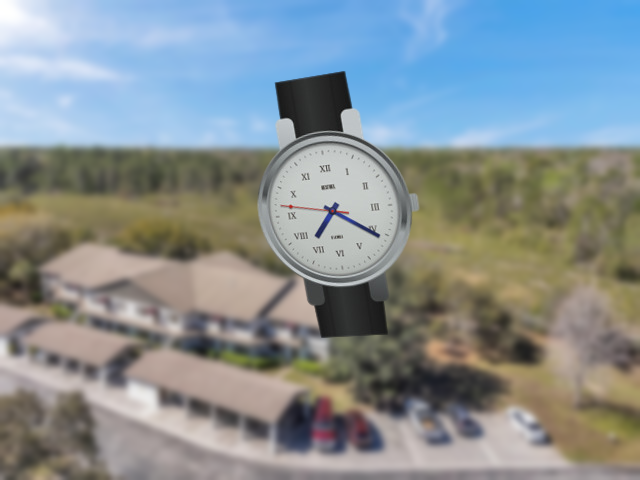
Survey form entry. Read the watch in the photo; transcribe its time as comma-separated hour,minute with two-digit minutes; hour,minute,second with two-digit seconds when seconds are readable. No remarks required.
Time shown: 7,20,47
